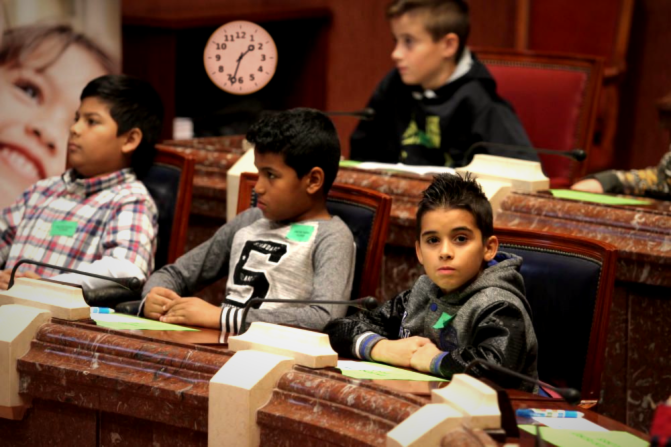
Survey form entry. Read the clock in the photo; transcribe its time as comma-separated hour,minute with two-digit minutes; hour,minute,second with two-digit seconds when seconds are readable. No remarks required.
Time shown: 1,33
